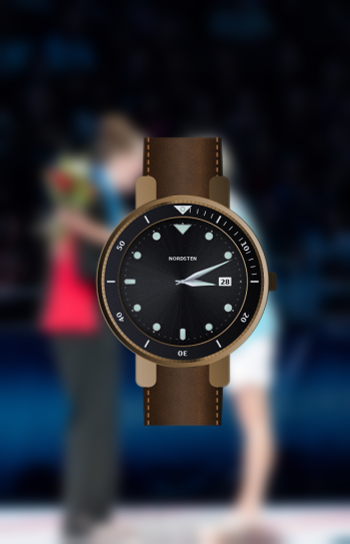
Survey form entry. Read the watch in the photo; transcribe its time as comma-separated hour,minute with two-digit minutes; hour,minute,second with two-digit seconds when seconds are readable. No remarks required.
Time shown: 3,11
